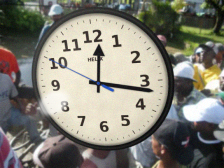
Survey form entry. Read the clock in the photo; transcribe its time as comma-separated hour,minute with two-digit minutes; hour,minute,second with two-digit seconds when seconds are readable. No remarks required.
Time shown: 12,16,50
